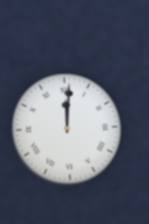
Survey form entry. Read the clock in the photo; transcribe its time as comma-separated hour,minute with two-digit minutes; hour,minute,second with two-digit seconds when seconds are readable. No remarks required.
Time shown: 12,01
